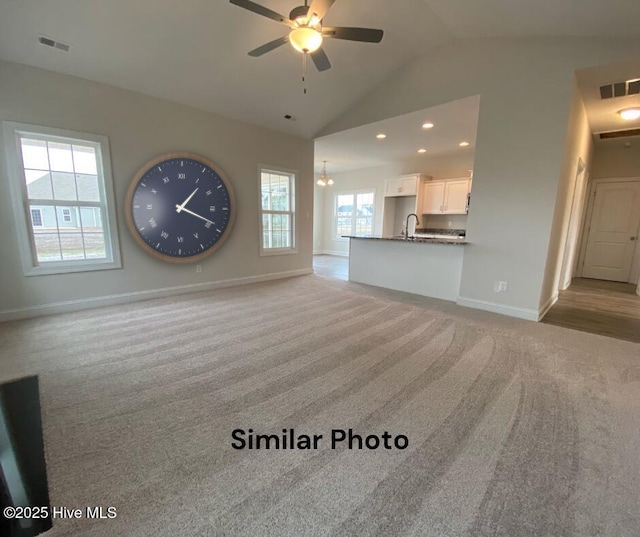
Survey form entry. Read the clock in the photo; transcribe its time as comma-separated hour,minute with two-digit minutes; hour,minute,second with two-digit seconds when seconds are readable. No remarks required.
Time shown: 1,19
